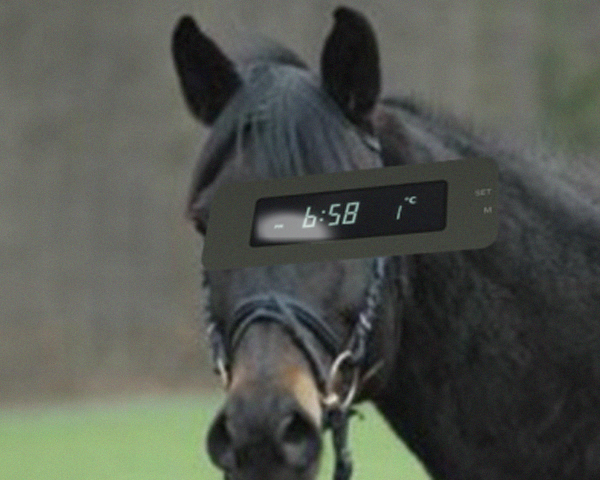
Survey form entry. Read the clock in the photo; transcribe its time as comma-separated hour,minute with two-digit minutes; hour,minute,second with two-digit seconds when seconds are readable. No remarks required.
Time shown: 6,58
